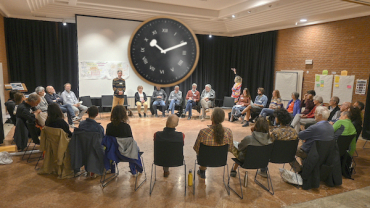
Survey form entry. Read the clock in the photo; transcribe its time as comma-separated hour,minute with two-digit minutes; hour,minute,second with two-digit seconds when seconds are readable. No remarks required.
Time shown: 10,11
